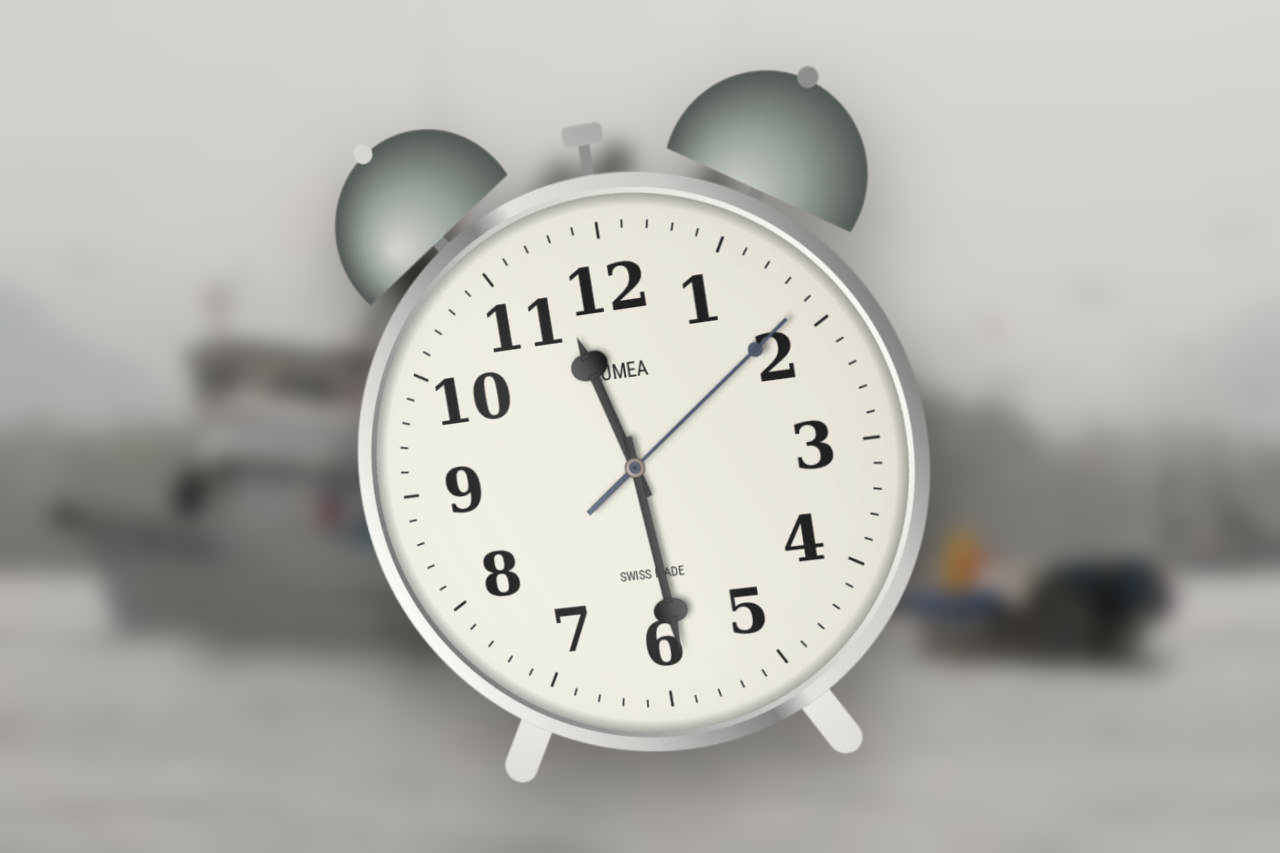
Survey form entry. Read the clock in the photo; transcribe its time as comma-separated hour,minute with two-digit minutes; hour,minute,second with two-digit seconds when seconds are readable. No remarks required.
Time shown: 11,29,09
